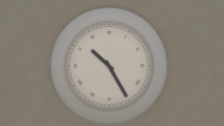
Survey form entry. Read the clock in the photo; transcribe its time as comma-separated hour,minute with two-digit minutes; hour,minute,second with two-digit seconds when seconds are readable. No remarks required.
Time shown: 10,25
